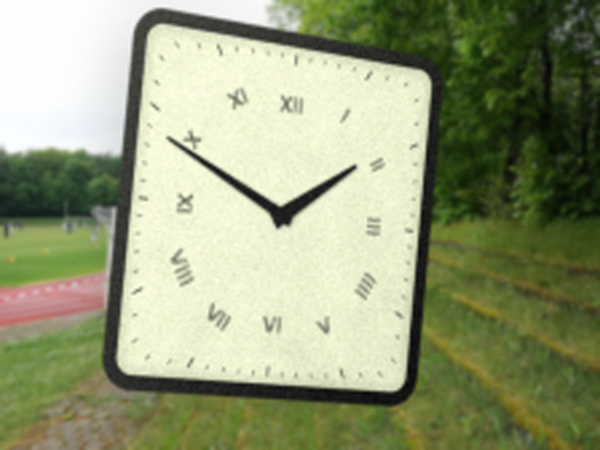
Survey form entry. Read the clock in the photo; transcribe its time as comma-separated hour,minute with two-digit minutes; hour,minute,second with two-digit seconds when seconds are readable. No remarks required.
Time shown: 1,49
